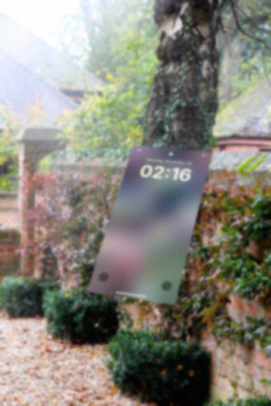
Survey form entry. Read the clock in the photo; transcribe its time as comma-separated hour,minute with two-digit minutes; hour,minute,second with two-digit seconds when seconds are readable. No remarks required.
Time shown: 2,16
